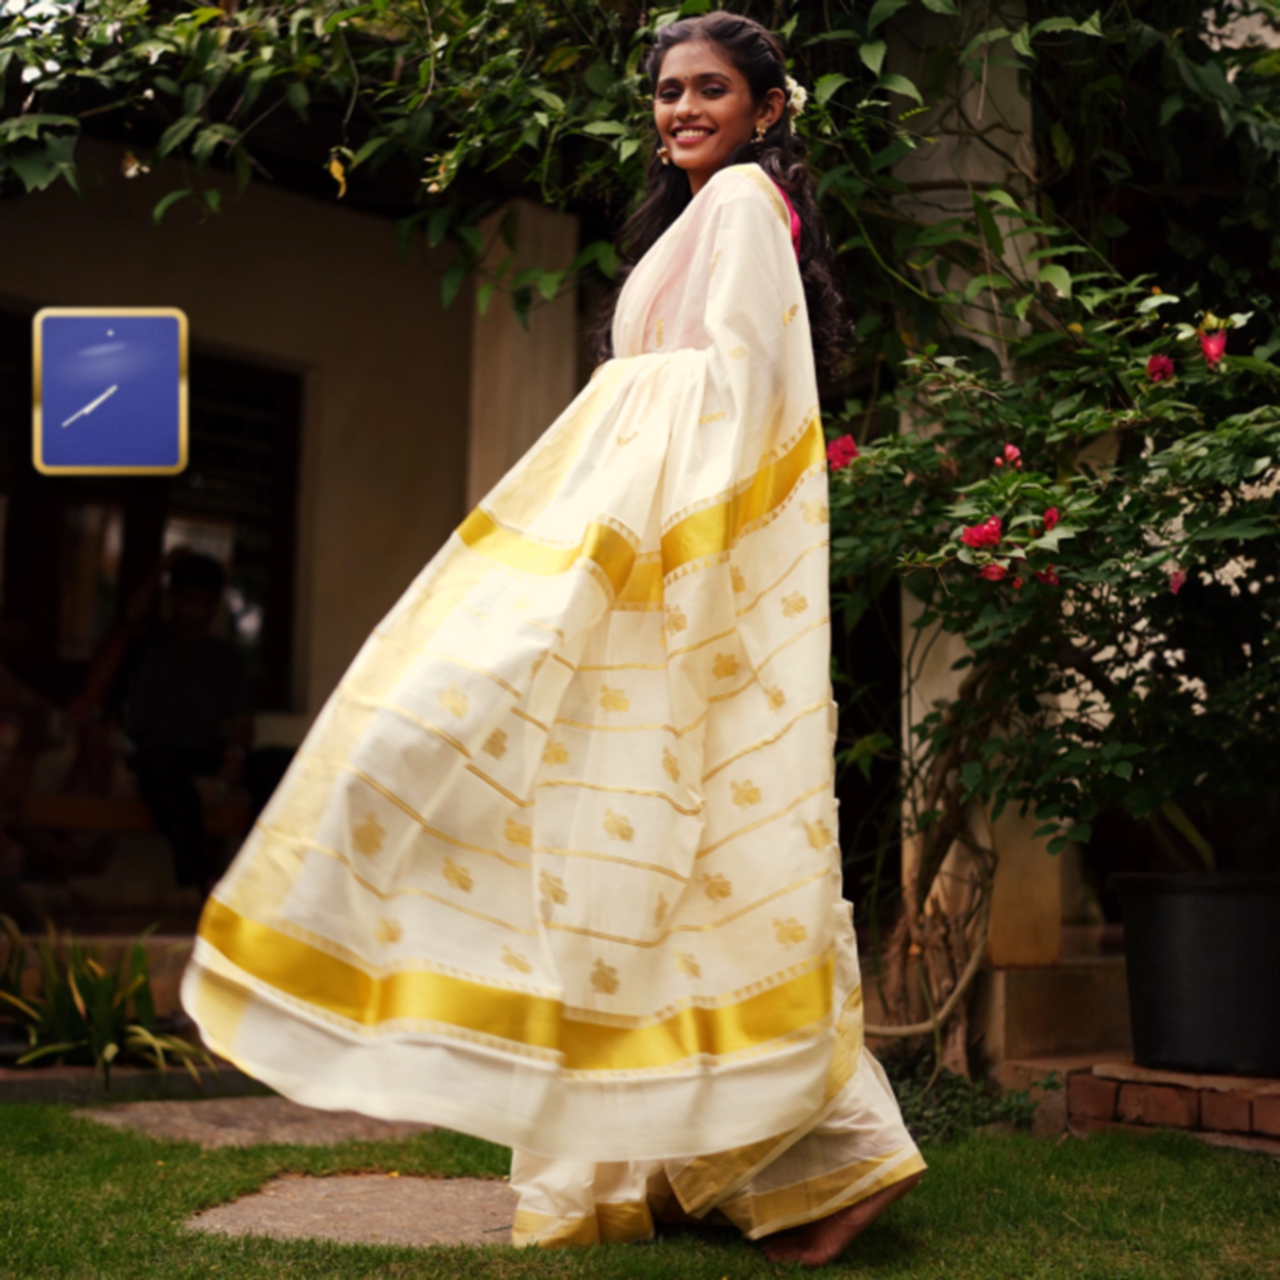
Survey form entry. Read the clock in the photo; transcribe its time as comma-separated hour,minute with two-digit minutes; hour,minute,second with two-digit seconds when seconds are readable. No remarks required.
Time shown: 7,39
